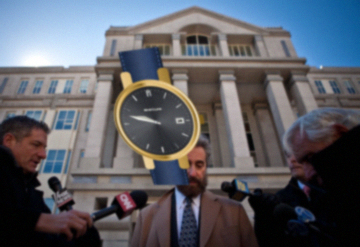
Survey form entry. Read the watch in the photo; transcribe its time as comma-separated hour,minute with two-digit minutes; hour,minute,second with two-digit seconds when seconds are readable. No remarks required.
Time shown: 9,48
